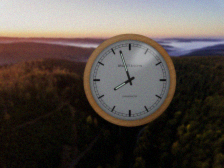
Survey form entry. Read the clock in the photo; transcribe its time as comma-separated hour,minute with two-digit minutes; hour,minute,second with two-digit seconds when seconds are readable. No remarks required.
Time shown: 7,57
